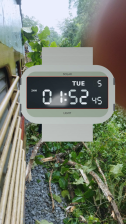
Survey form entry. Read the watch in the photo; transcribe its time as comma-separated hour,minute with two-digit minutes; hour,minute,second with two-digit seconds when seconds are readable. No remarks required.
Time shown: 1,52,45
